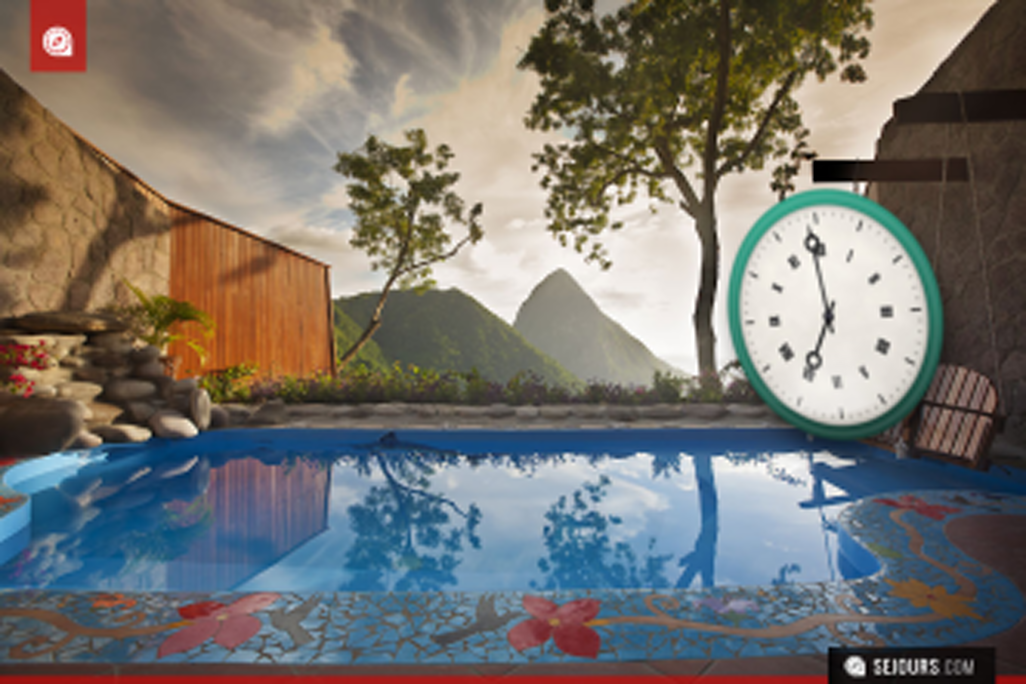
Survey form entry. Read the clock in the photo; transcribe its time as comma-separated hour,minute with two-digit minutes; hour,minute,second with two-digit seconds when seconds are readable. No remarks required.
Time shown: 6,59
